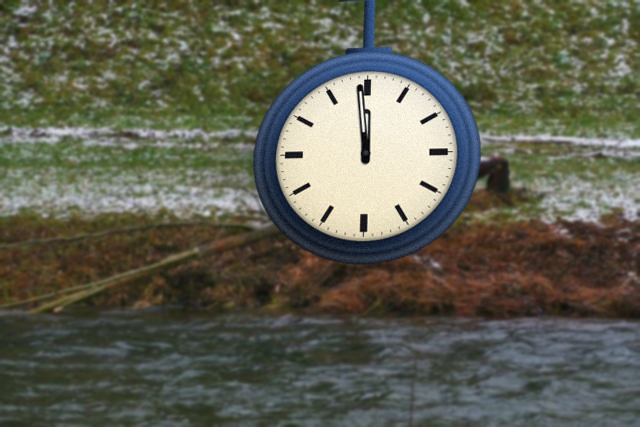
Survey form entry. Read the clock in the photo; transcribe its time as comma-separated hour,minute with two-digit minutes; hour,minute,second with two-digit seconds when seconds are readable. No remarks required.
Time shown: 11,59
